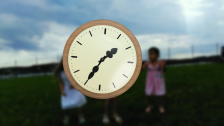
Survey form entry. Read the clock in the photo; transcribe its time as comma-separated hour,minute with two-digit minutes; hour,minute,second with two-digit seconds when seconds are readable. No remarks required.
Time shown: 1,35
